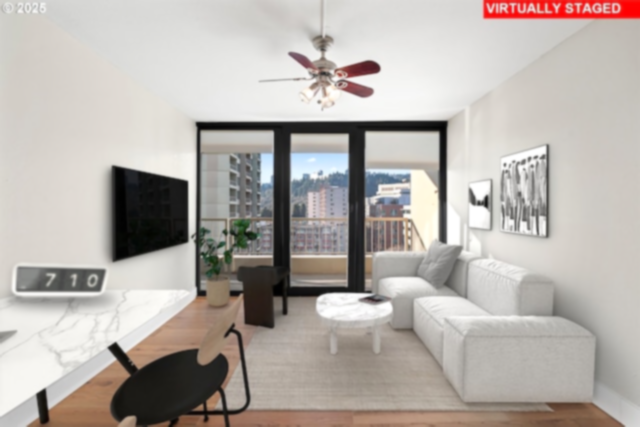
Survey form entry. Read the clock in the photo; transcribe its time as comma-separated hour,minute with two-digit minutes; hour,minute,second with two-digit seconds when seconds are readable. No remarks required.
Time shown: 7,10
